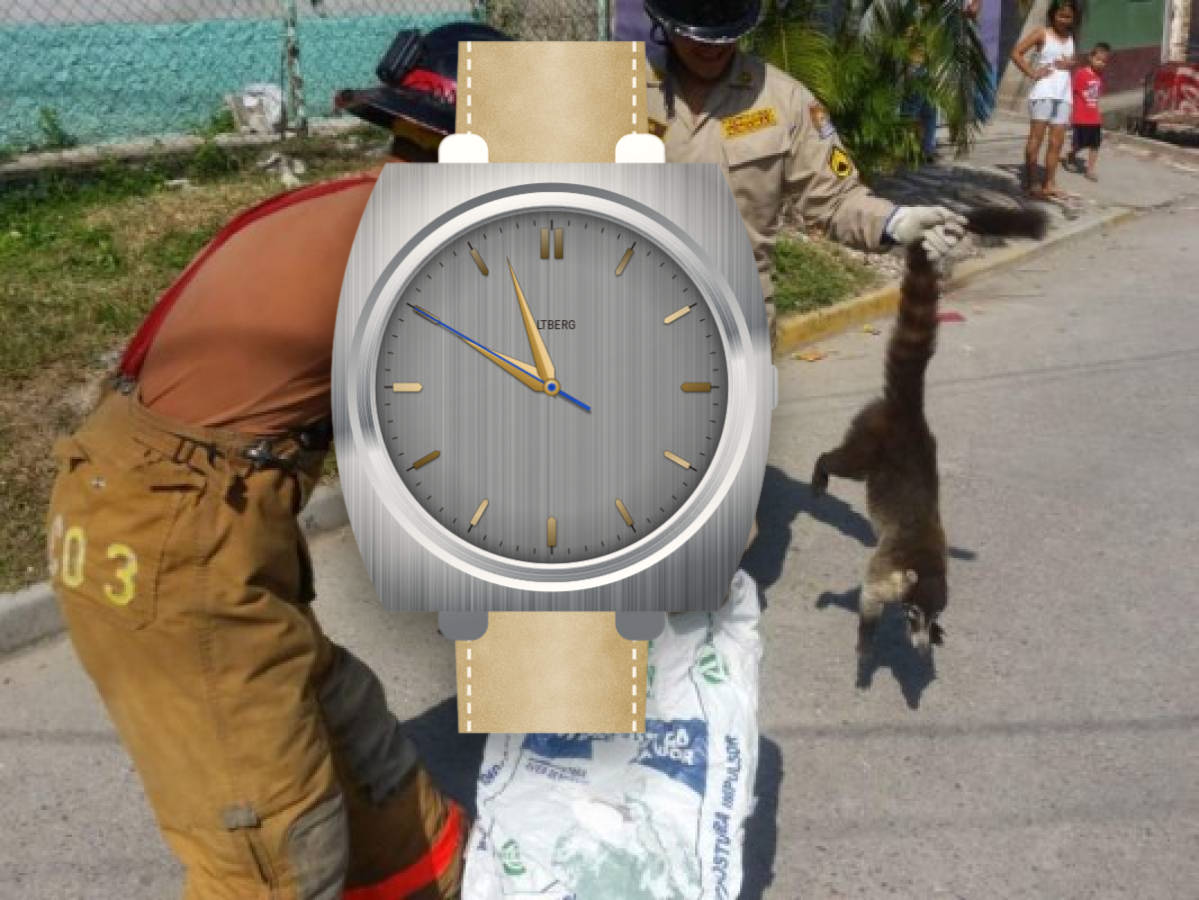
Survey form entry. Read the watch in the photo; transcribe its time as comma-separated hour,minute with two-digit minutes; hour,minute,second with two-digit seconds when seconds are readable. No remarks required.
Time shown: 9,56,50
